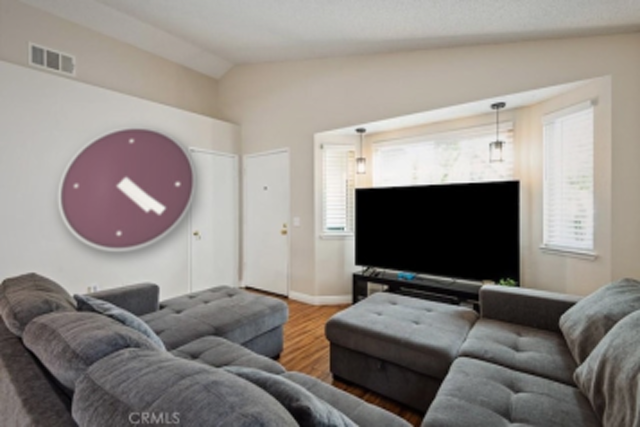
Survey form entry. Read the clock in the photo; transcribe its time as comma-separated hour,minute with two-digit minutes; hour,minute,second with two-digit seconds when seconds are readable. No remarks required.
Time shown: 4,21
